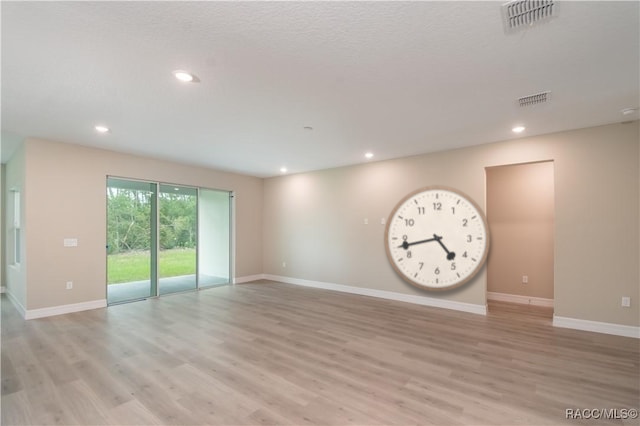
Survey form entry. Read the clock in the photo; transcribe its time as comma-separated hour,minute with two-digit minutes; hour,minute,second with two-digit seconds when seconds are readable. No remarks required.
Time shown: 4,43
